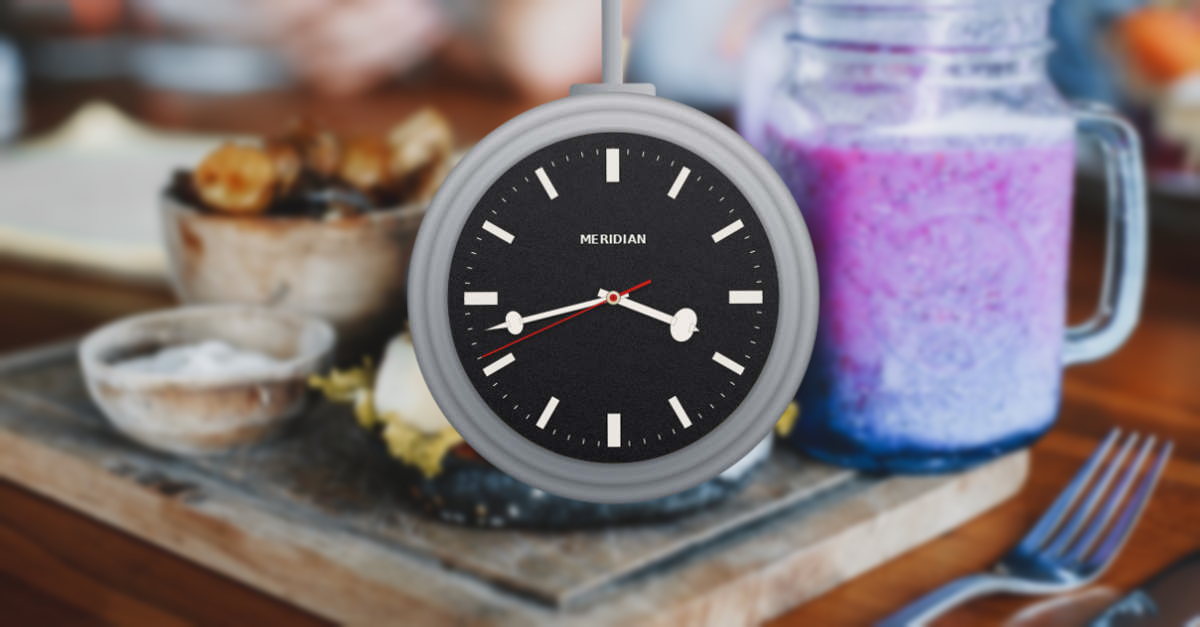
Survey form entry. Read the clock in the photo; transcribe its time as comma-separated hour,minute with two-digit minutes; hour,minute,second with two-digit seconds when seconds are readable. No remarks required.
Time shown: 3,42,41
